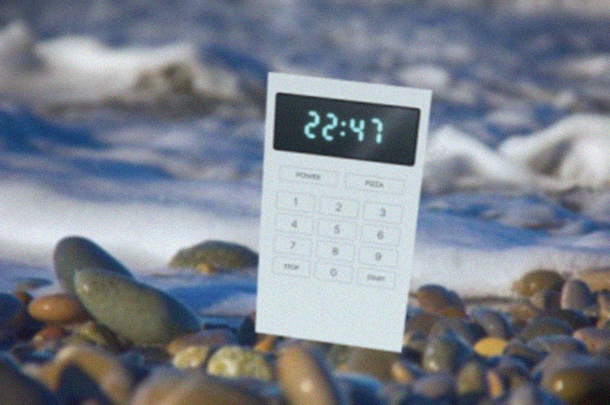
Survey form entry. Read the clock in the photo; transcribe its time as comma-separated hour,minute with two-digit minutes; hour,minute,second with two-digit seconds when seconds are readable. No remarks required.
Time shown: 22,47
